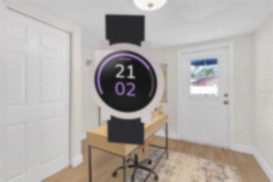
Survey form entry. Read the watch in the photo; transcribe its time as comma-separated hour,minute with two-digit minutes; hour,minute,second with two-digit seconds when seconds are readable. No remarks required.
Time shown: 21,02
